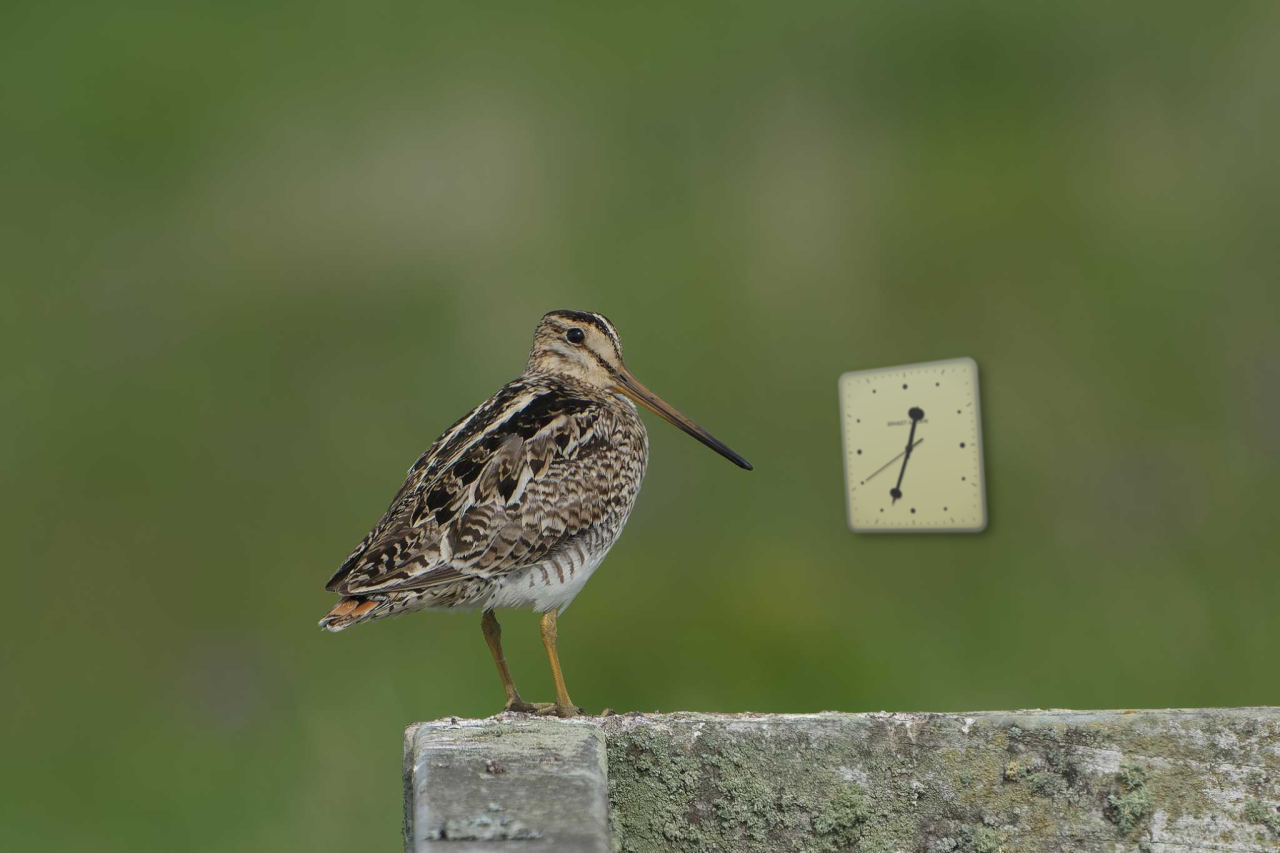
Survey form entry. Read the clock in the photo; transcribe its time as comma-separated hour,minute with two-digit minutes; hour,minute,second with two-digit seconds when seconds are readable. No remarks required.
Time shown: 12,33,40
